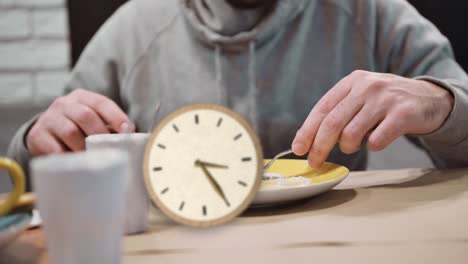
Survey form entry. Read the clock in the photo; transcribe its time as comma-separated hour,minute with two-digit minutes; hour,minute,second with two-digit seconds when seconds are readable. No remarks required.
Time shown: 3,25
